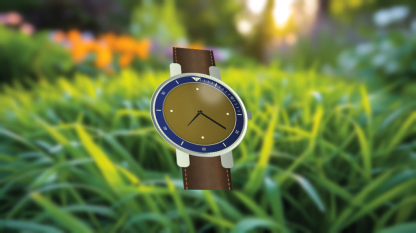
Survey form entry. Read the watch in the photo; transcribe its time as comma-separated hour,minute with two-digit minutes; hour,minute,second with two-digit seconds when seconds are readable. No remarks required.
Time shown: 7,21
